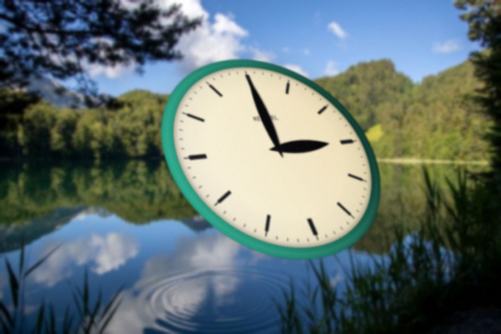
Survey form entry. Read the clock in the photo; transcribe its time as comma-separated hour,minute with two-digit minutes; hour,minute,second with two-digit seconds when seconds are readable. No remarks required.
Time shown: 3,00
